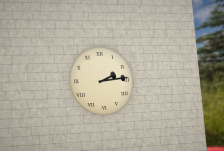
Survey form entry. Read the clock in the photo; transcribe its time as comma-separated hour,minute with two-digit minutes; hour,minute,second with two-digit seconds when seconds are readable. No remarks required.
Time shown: 2,14
